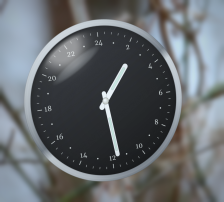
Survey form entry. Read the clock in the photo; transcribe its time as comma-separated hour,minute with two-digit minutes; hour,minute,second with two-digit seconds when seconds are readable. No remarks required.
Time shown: 2,29
